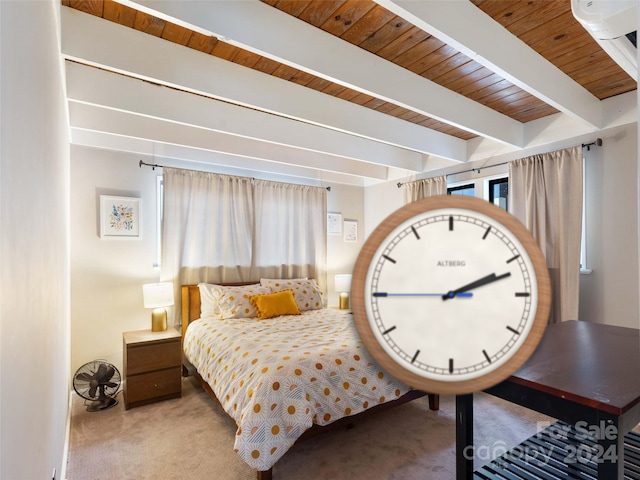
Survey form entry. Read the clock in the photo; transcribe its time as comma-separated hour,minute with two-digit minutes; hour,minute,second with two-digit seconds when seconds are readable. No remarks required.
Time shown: 2,11,45
